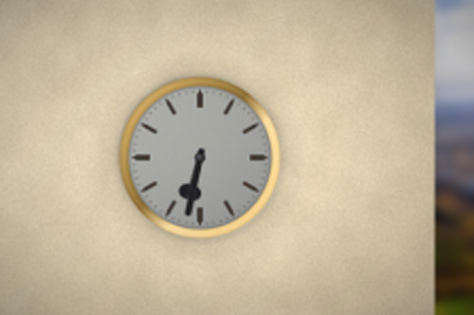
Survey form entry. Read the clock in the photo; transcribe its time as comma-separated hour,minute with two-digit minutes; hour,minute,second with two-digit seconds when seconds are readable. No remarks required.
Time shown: 6,32
